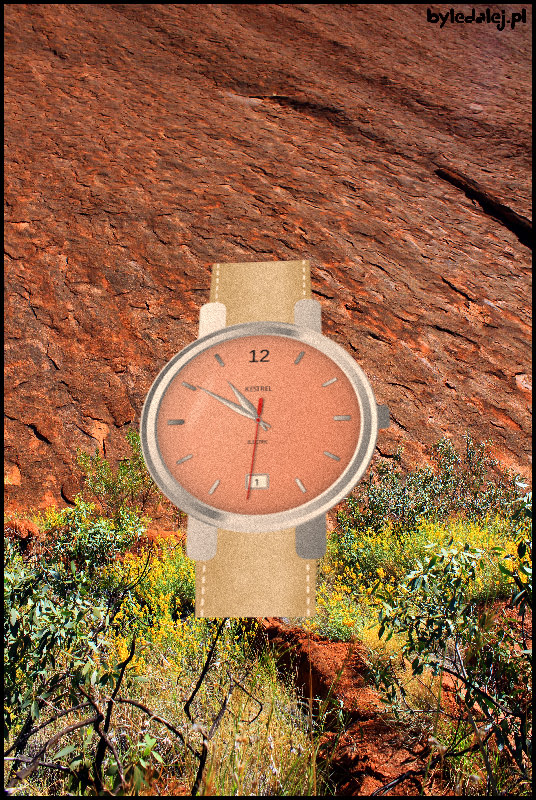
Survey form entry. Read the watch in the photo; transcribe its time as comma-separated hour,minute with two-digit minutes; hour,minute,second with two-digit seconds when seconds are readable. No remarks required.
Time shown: 10,50,31
